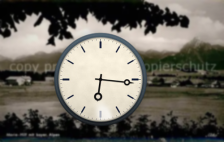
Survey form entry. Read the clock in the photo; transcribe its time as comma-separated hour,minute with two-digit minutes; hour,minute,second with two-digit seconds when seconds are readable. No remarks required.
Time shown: 6,16
